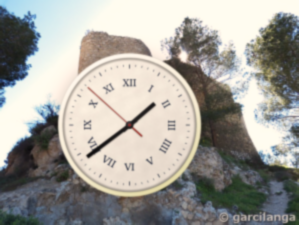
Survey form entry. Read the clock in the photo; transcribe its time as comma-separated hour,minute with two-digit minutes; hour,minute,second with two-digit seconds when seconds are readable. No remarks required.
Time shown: 1,38,52
